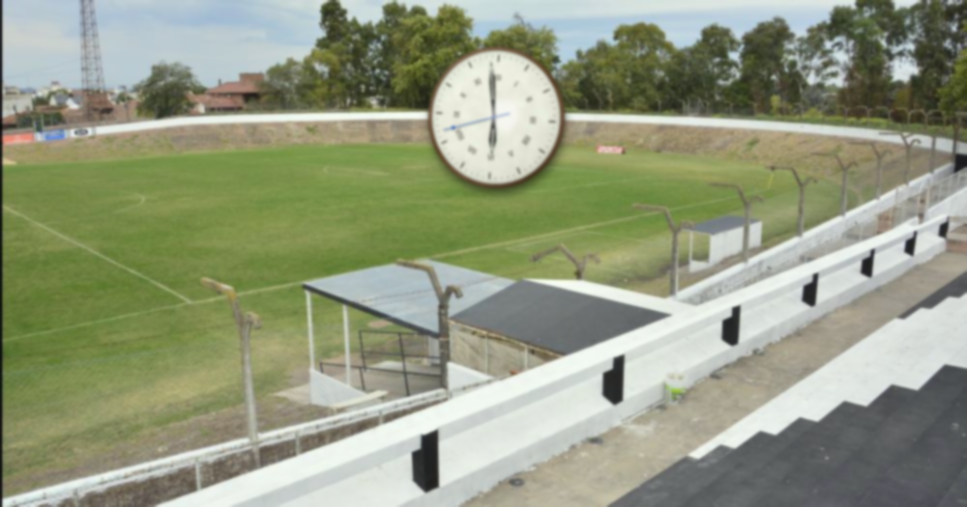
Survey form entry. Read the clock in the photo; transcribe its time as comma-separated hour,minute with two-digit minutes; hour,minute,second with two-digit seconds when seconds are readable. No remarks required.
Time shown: 5,58,42
